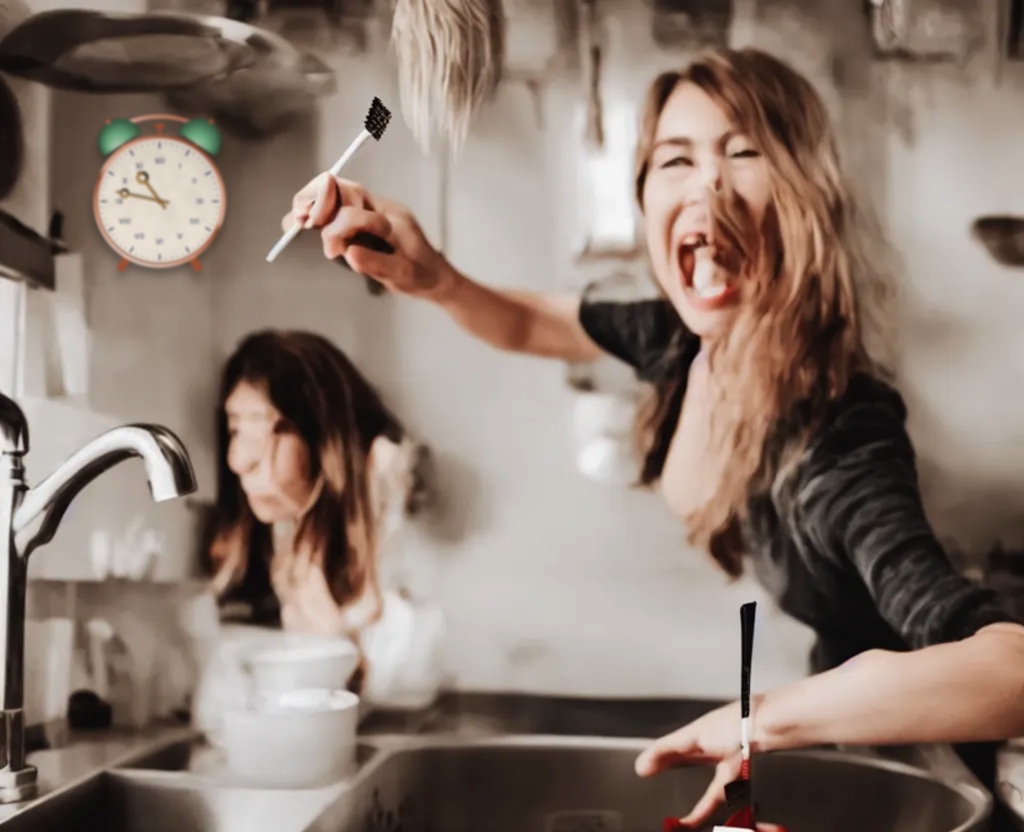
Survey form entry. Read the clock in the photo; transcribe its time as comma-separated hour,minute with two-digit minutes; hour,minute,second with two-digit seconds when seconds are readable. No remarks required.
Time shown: 10,47
